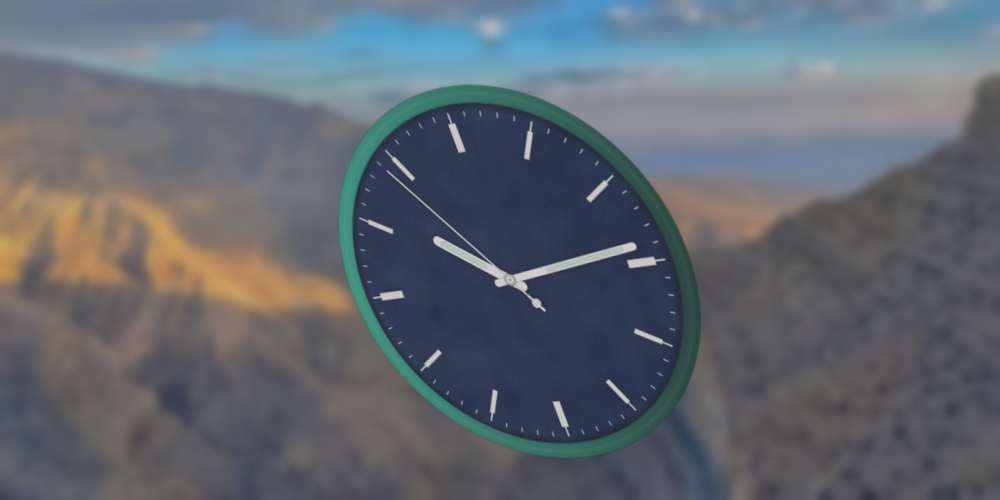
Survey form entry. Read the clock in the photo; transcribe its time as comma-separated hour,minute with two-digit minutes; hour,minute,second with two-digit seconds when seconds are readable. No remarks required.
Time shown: 10,13,54
